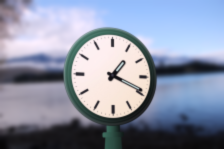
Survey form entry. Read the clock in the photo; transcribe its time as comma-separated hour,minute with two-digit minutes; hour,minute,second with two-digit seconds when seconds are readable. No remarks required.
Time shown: 1,19
